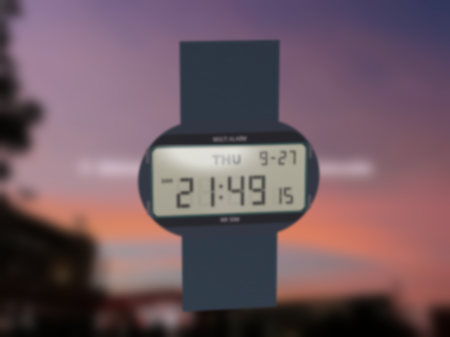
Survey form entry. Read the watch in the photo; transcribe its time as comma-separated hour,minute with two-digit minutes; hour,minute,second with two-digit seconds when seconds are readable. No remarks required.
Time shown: 21,49,15
